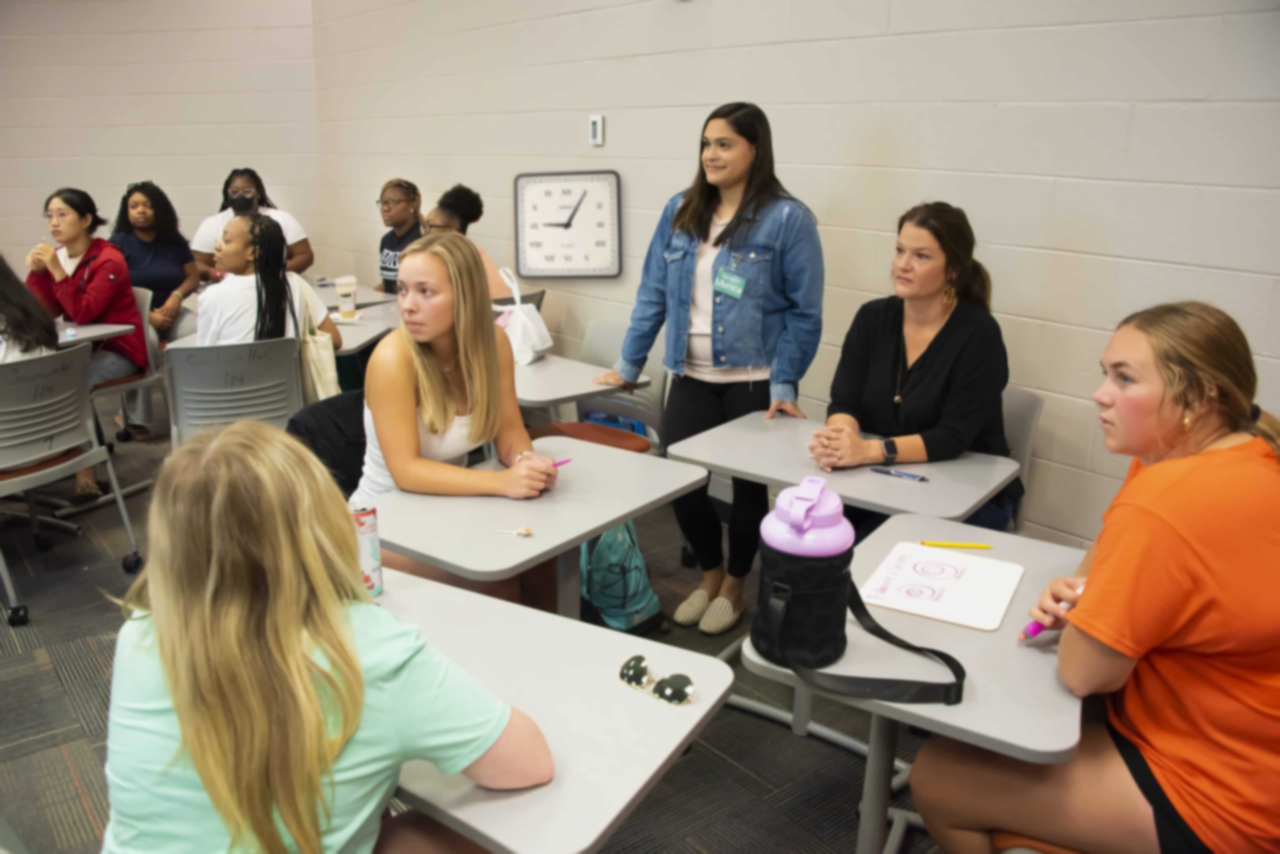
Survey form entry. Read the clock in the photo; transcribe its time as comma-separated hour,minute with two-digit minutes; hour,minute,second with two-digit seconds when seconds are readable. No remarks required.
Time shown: 9,05
